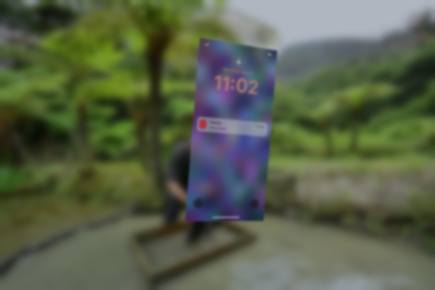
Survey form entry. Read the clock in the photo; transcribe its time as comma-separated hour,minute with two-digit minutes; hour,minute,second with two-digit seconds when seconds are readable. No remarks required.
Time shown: 11,02
